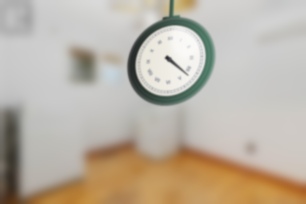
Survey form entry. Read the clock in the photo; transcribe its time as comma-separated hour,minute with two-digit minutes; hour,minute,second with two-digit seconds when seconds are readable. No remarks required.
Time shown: 4,22
